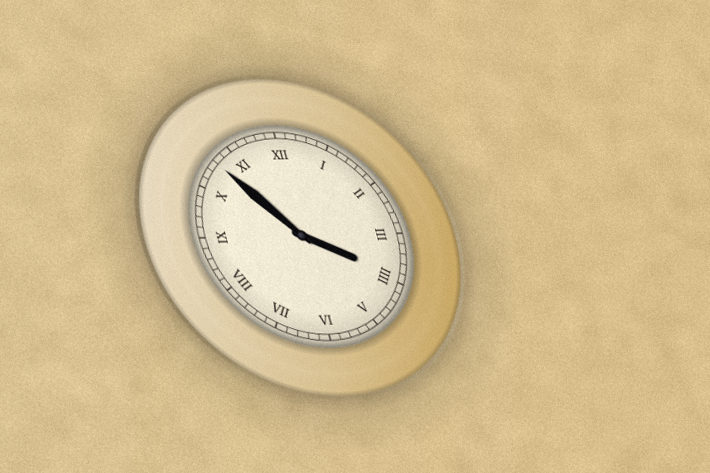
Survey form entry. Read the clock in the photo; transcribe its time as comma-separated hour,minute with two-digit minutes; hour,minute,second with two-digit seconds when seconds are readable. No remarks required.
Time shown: 3,53
